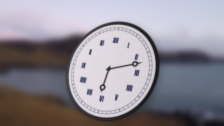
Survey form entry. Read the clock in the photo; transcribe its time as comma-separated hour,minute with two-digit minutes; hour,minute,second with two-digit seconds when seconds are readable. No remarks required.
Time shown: 6,12
